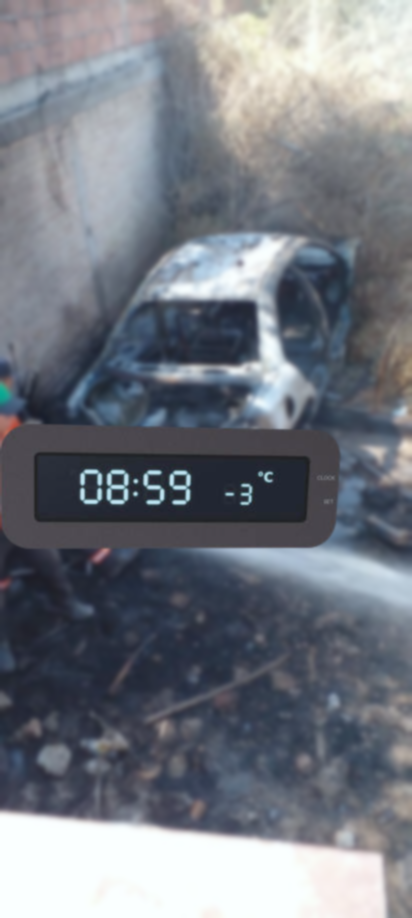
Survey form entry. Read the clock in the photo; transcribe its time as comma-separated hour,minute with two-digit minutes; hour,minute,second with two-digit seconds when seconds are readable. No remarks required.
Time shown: 8,59
